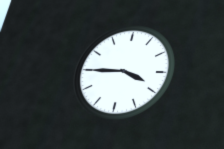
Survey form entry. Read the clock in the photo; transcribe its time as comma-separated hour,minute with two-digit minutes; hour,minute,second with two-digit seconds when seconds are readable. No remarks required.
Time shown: 3,45
